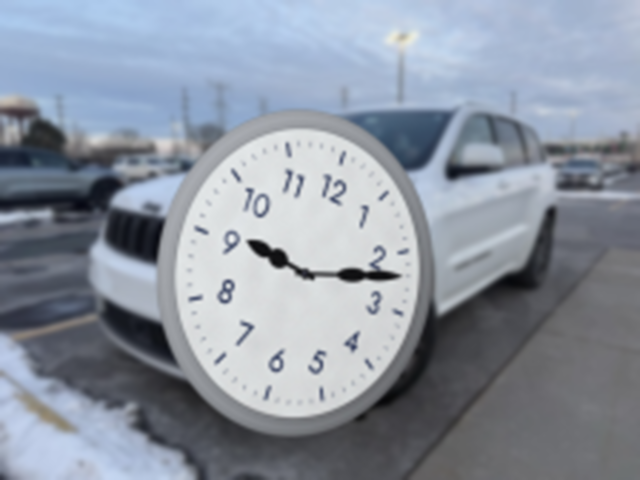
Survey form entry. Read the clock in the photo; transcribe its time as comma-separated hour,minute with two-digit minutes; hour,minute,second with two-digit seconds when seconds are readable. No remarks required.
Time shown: 9,12
